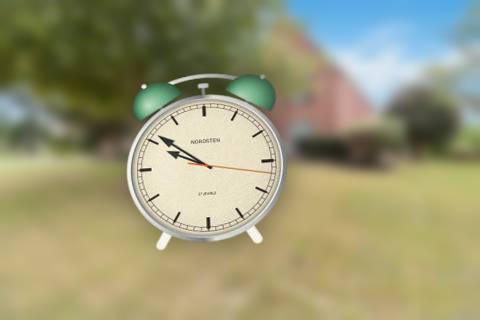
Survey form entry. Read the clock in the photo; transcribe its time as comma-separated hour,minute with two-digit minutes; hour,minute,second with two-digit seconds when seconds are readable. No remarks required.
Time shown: 9,51,17
